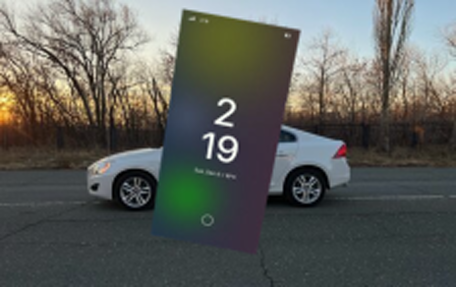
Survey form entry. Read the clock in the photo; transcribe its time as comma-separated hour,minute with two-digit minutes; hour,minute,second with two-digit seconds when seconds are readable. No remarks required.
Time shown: 2,19
